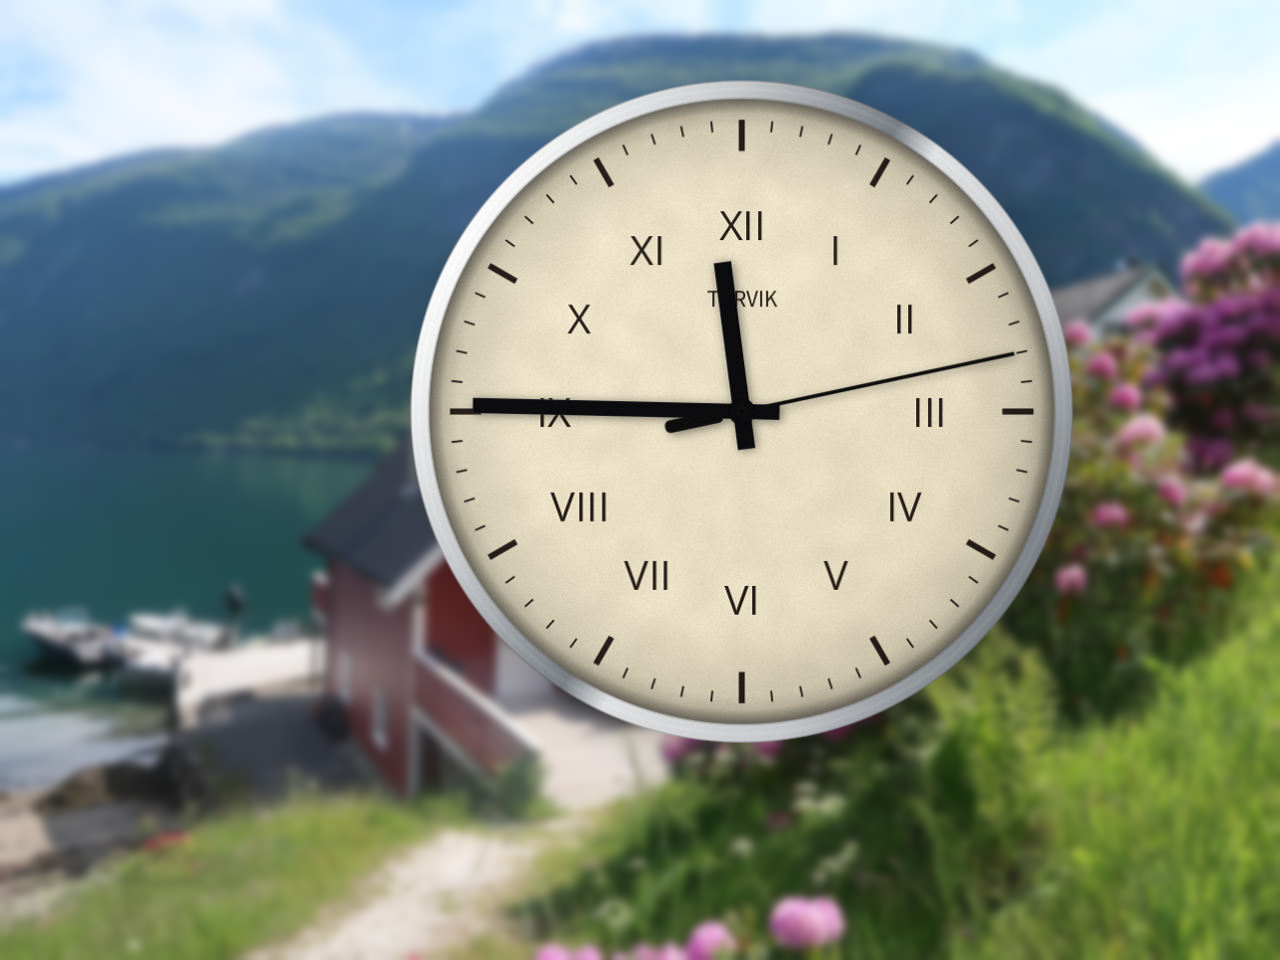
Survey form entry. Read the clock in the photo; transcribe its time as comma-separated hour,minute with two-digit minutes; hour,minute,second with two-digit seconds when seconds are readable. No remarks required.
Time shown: 11,45,13
